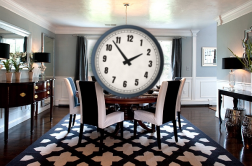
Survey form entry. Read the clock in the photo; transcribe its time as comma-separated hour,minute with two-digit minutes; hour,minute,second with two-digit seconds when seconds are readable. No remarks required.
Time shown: 1,53
